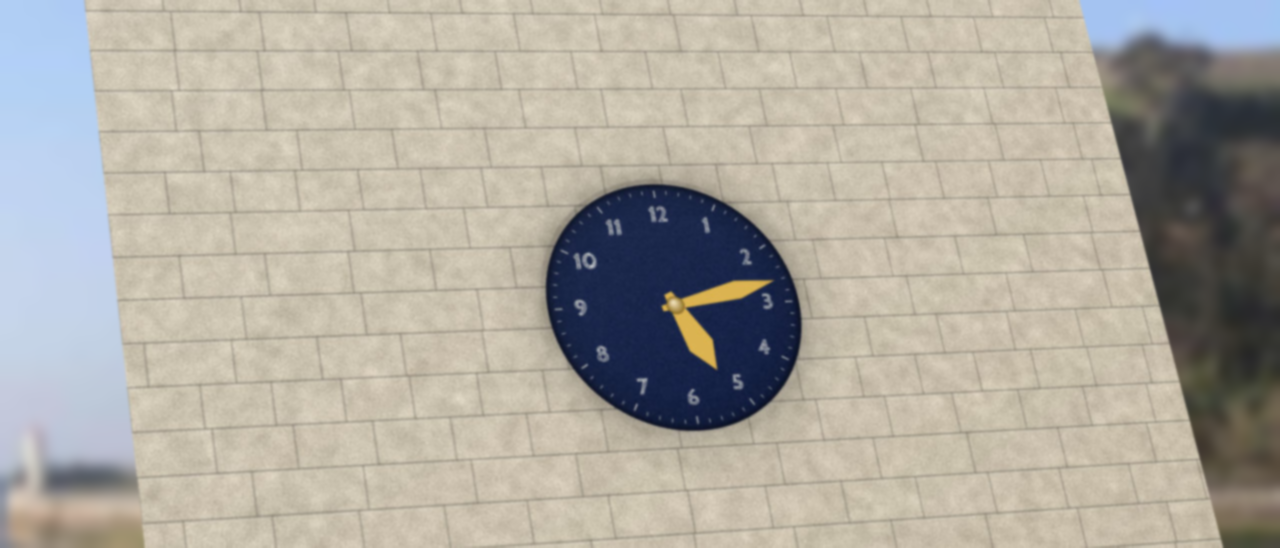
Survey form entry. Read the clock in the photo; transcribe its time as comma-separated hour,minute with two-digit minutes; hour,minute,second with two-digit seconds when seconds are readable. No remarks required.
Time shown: 5,13
